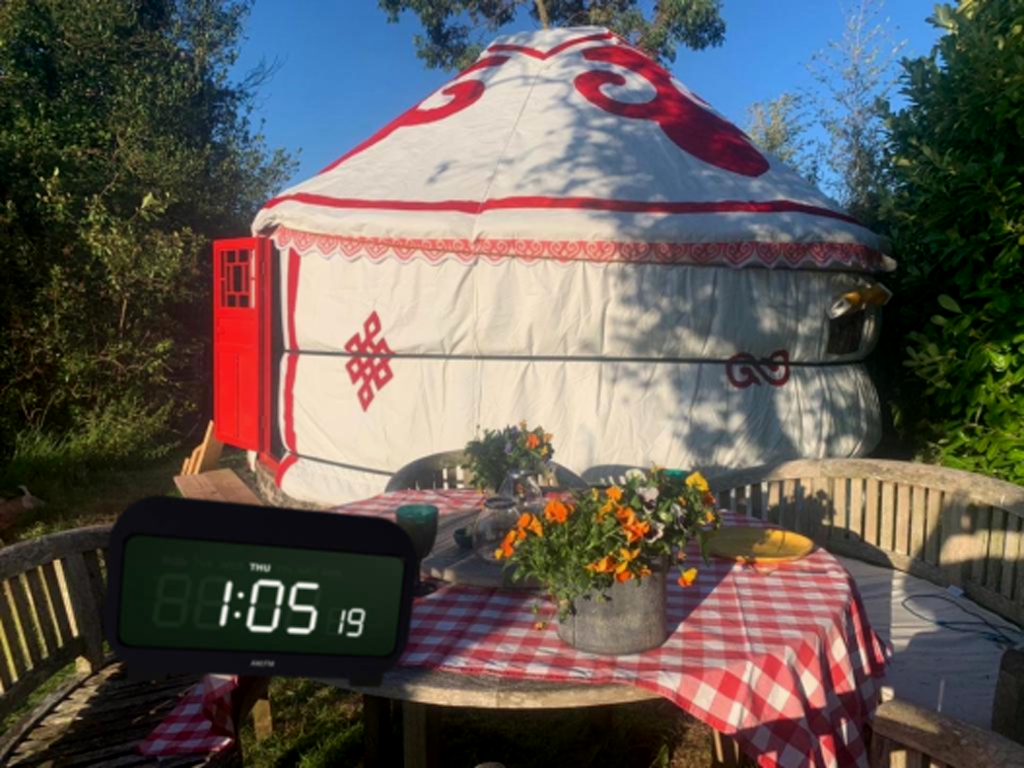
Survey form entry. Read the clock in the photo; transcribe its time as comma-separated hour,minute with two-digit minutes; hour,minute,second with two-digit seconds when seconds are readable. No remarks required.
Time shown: 1,05,19
